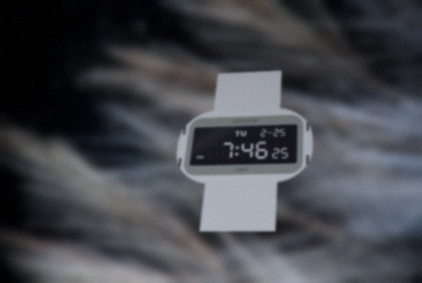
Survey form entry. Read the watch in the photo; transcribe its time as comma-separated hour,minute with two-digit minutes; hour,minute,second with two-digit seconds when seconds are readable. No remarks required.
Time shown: 7,46
